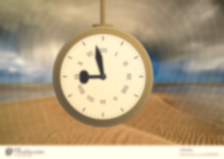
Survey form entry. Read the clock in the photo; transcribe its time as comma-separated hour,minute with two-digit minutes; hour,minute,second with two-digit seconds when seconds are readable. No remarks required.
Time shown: 8,58
